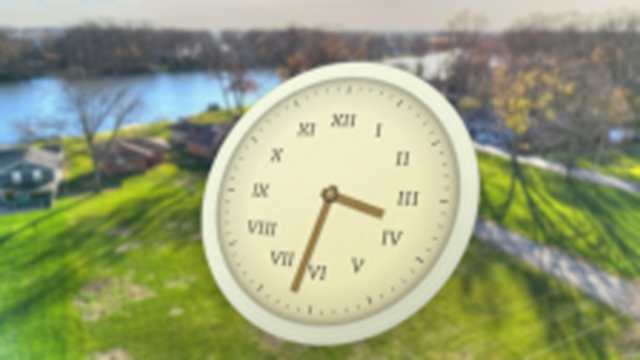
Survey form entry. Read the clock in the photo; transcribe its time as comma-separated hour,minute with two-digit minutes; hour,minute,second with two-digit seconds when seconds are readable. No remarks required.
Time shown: 3,32
